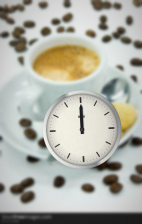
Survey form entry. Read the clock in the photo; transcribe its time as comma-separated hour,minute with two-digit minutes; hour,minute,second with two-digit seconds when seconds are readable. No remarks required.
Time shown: 12,00
